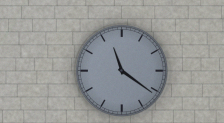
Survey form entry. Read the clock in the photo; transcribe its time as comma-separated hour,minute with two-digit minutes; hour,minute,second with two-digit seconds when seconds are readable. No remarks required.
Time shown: 11,21
